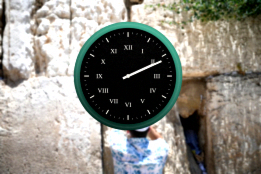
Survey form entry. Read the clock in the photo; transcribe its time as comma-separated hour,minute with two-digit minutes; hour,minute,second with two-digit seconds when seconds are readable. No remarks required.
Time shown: 2,11
